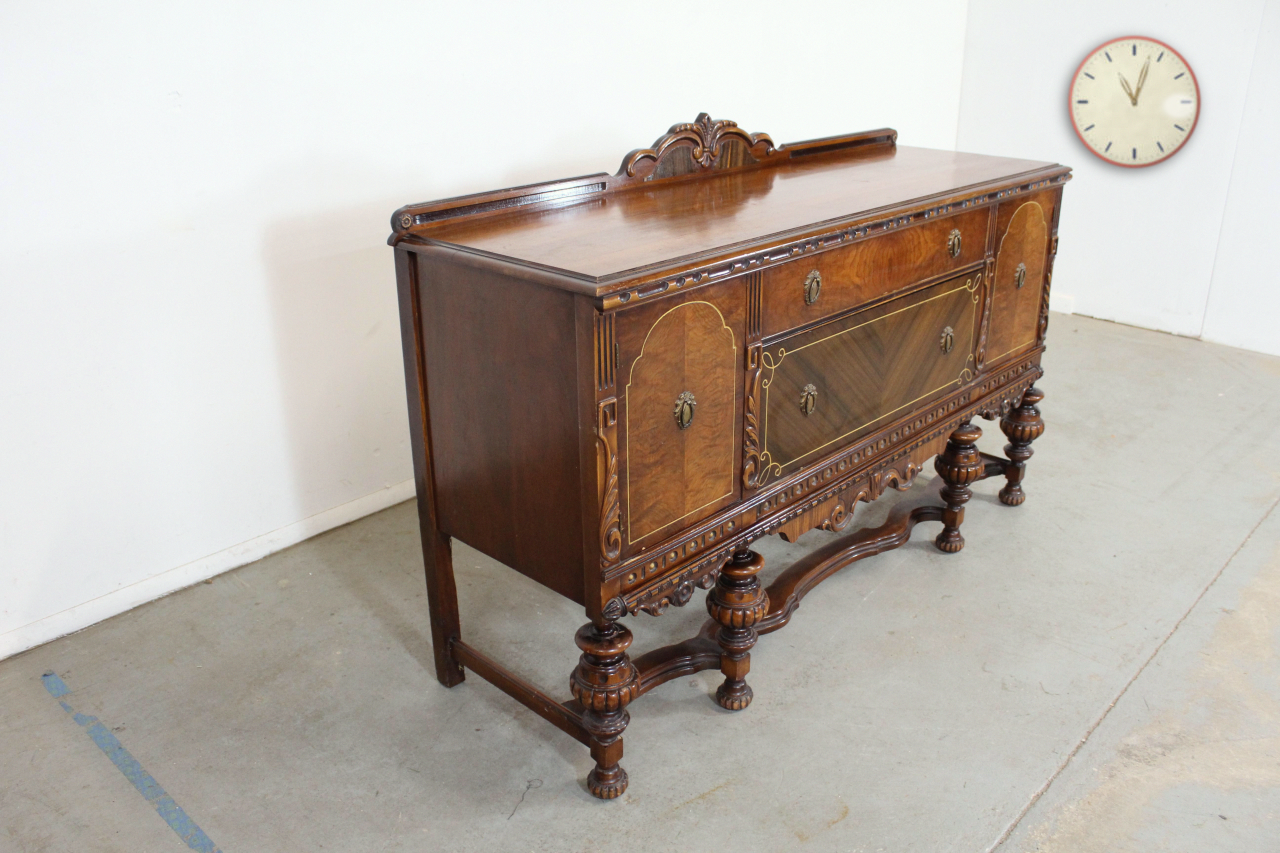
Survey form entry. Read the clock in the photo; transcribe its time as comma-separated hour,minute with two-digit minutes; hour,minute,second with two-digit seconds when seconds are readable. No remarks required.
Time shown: 11,03
